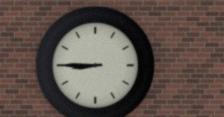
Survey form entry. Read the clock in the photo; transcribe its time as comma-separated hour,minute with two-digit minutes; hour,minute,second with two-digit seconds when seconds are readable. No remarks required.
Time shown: 8,45
